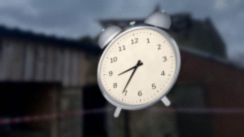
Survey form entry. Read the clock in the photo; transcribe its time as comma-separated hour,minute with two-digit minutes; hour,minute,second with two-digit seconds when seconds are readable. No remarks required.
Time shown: 8,36
